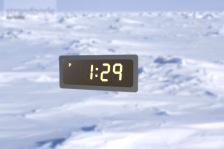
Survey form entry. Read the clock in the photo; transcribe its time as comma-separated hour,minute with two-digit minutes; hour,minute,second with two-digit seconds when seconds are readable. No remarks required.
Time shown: 1,29
